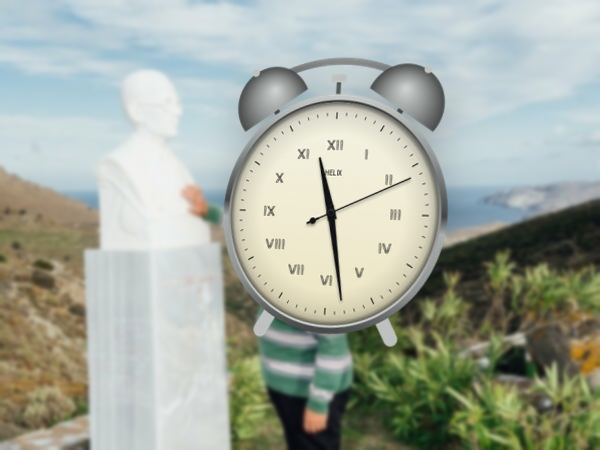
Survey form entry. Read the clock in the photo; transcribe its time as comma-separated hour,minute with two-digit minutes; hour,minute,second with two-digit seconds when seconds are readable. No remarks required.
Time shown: 11,28,11
